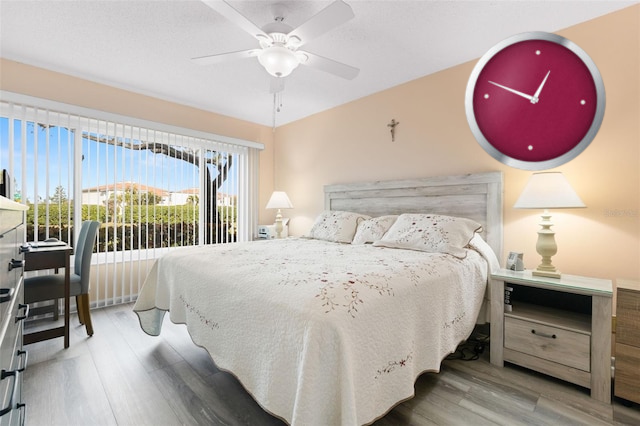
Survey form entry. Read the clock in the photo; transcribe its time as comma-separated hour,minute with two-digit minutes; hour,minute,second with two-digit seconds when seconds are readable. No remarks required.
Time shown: 12,48
